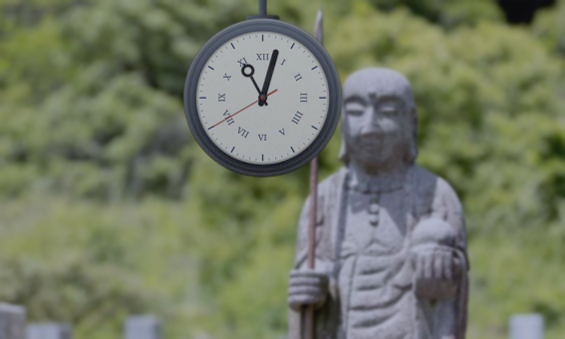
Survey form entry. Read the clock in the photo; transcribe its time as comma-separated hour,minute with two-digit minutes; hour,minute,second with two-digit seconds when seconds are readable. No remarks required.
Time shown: 11,02,40
